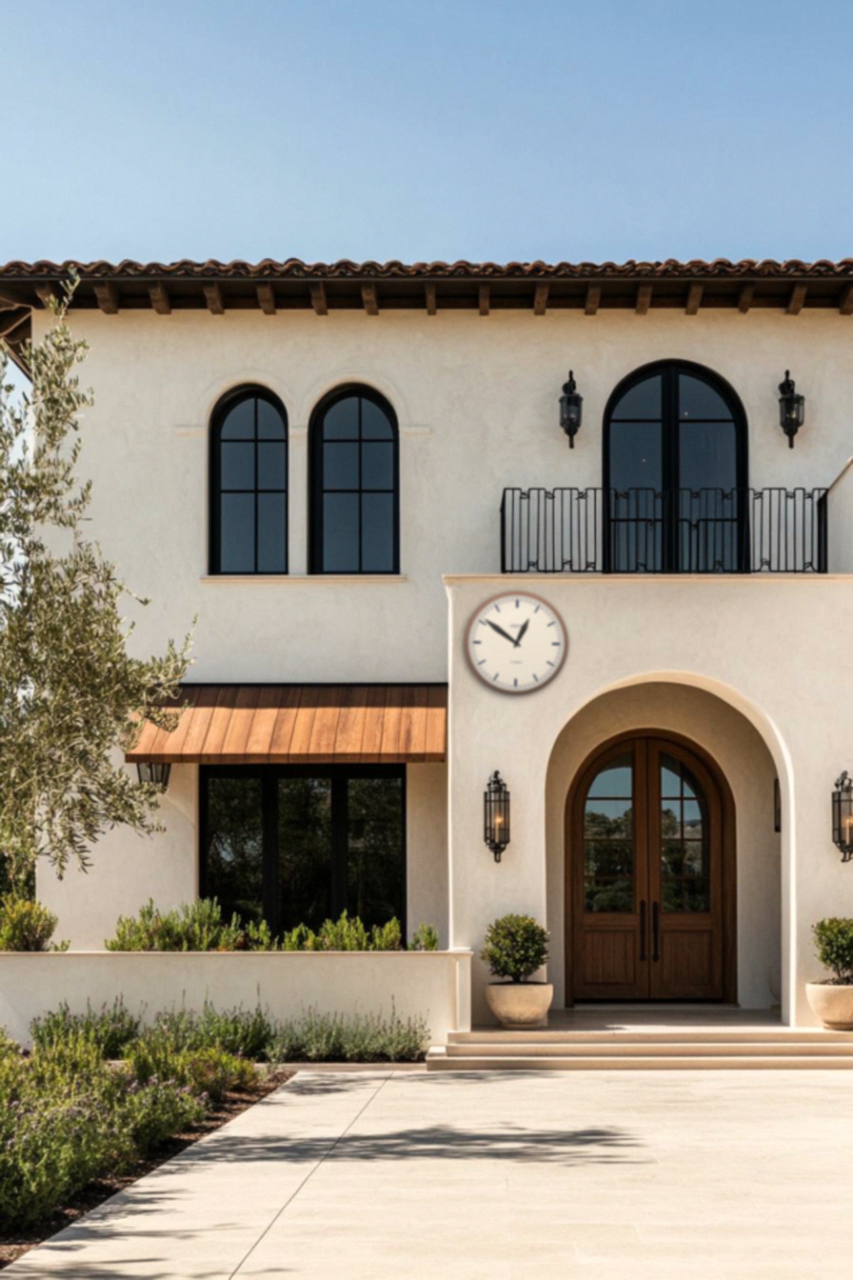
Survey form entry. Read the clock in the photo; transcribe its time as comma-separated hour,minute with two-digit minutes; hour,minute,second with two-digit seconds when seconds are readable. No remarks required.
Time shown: 12,51
